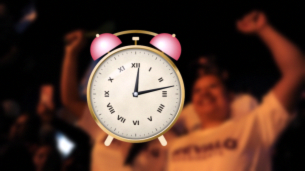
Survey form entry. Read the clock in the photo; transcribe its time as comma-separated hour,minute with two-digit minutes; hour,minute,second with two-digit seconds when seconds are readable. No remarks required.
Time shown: 12,13
